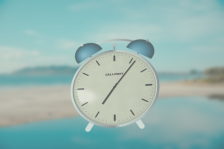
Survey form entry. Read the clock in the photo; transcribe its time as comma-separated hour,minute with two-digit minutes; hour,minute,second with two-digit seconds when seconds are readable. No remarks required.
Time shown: 7,06
